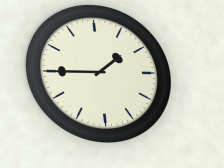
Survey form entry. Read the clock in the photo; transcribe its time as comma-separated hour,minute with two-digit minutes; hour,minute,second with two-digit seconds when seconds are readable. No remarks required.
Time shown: 1,45
